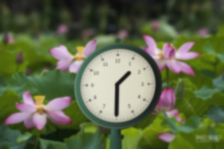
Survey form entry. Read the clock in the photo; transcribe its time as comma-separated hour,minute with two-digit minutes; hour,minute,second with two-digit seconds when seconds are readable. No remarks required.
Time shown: 1,30
